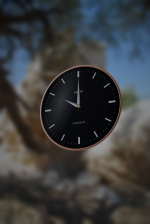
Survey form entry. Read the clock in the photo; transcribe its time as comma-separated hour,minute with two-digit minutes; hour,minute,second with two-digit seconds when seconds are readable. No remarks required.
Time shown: 10,00
